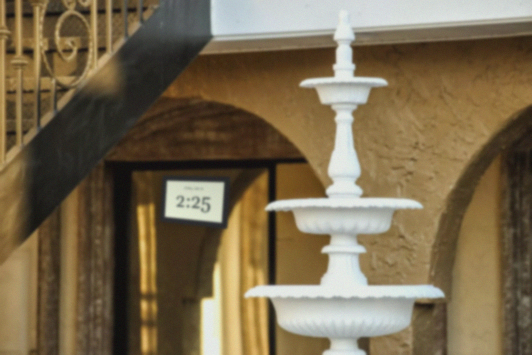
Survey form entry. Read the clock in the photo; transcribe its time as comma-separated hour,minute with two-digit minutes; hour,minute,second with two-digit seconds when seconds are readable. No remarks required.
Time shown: 2,25
